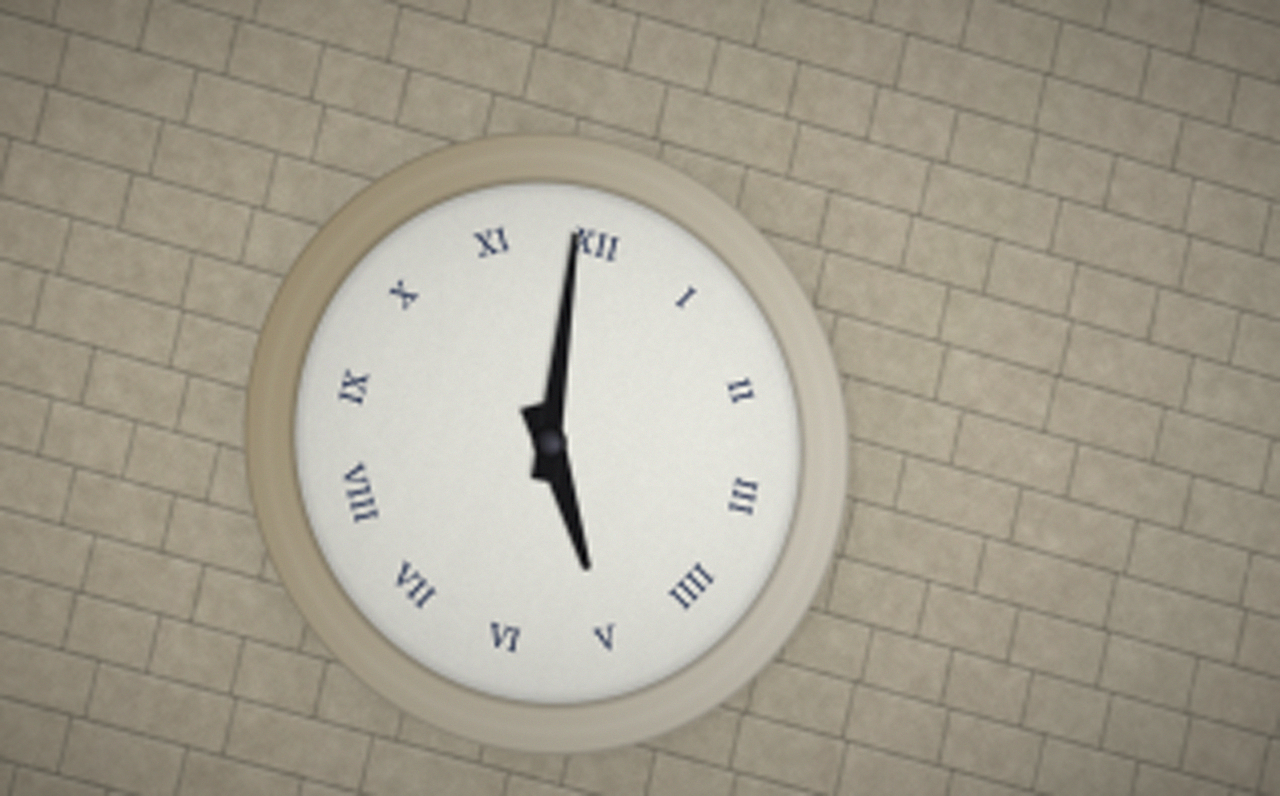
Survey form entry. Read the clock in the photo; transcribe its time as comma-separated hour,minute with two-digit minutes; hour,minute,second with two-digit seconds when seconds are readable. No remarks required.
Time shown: 4,59
